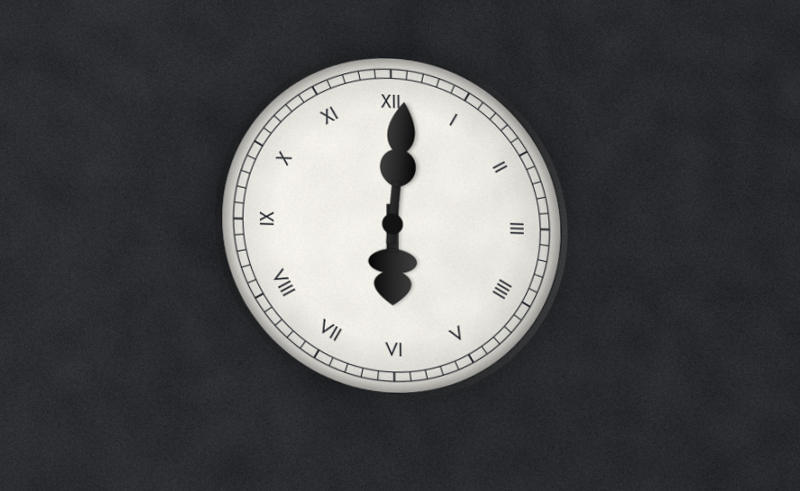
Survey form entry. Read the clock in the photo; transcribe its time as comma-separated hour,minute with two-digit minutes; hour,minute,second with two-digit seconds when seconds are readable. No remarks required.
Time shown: 6,01
